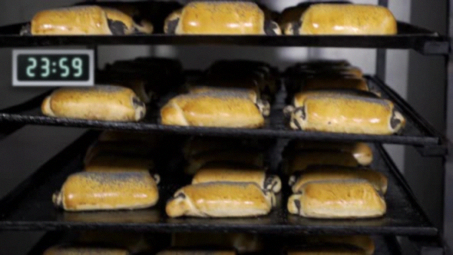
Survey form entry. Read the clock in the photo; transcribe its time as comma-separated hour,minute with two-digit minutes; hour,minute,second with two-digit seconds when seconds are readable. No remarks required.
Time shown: 23,59
